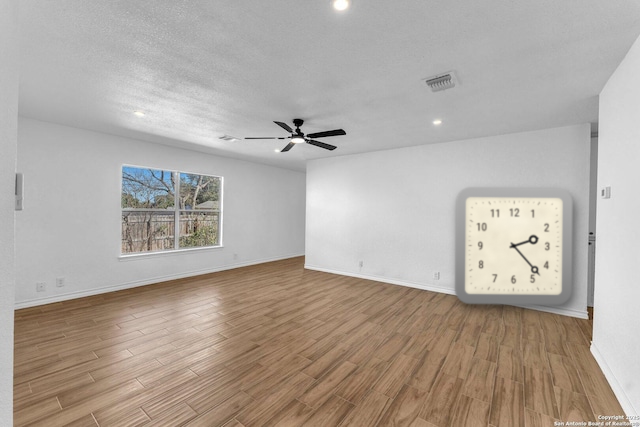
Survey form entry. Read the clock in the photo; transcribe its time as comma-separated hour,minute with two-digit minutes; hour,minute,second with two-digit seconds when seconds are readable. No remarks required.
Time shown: 2,23
